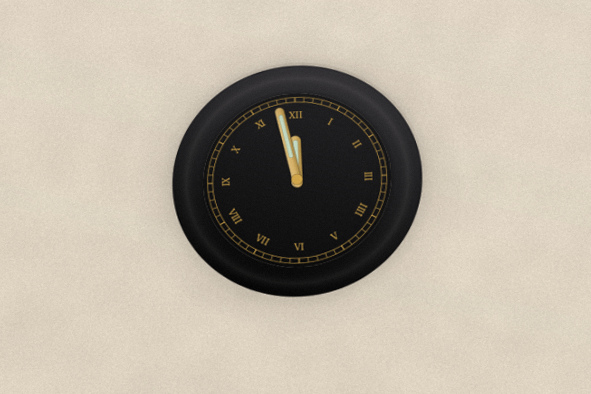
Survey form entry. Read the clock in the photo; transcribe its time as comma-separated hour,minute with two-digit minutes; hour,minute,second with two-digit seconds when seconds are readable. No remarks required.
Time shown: 11,58
